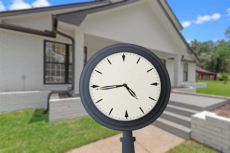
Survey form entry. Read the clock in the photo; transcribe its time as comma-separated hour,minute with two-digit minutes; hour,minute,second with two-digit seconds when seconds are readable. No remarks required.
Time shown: 4,44
